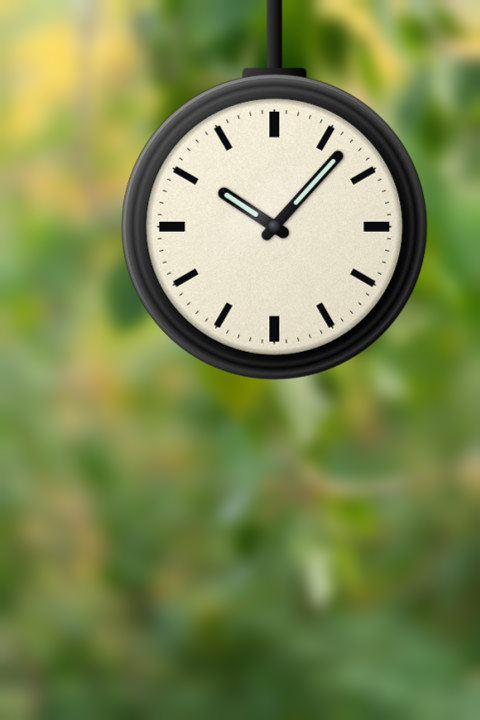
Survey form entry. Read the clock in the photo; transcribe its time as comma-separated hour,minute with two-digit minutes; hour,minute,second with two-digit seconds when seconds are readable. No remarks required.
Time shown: 10,07
